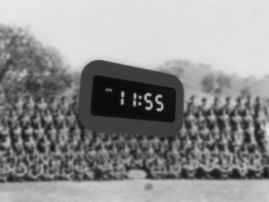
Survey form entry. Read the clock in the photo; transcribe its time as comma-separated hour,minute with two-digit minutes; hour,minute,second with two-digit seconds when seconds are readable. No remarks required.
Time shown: 11,55
